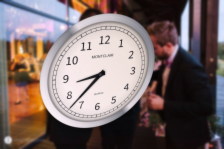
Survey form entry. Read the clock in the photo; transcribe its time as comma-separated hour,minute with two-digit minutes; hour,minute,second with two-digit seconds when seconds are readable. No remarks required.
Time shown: 8,37
